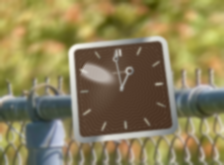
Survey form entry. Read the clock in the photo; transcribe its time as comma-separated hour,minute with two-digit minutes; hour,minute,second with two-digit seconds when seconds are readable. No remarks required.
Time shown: 12,59
